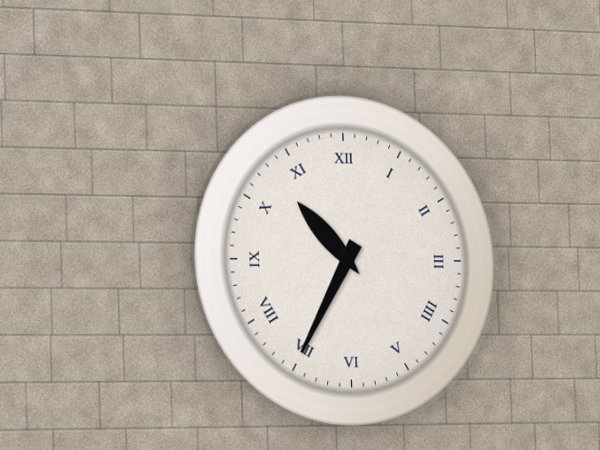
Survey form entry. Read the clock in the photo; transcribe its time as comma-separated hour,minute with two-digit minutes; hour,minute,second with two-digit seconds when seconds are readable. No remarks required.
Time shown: 10,35
